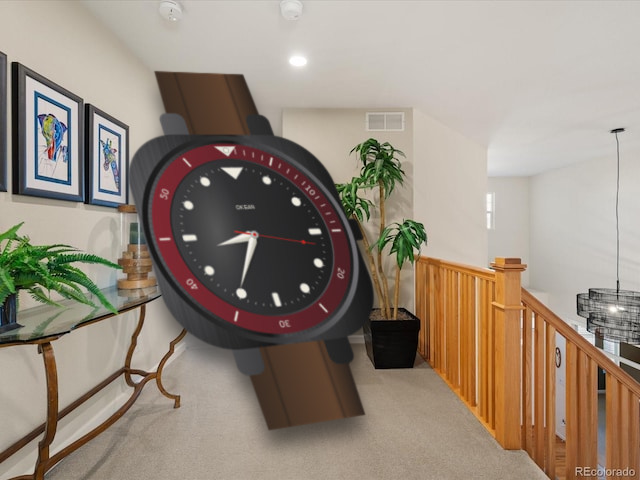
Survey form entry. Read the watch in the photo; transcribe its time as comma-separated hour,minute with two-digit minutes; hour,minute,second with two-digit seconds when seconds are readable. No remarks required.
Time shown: 8,35,17
